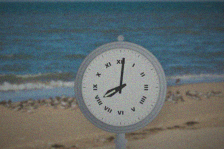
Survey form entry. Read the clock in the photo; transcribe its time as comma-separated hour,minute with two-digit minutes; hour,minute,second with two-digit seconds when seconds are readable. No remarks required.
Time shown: 8,01
